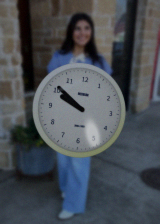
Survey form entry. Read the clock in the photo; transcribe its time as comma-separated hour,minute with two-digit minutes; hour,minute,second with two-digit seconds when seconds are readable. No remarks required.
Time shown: 9,51
